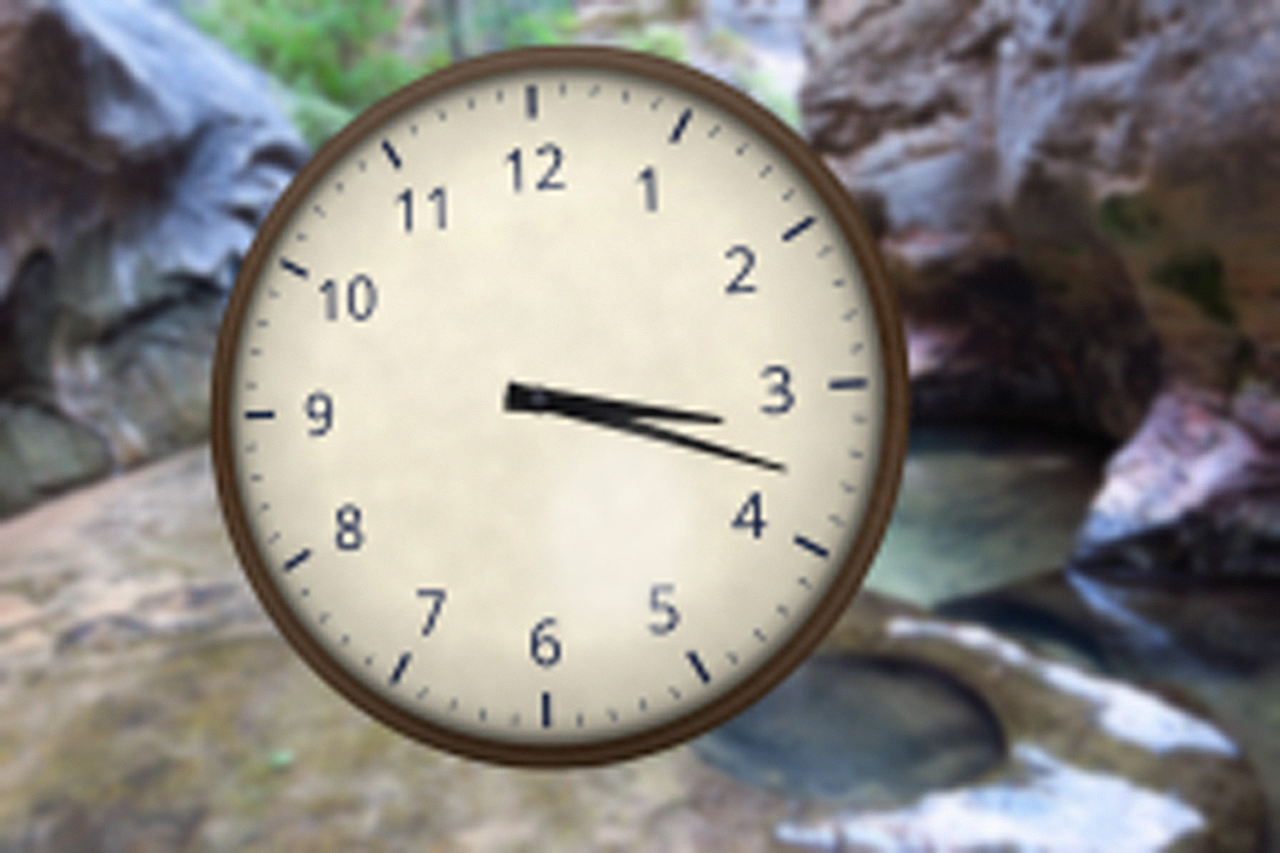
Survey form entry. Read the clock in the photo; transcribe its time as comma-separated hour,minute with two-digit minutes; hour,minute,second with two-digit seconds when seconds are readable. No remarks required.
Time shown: 3,18
